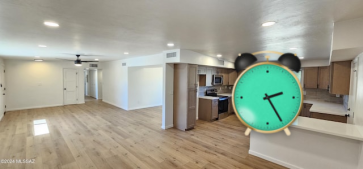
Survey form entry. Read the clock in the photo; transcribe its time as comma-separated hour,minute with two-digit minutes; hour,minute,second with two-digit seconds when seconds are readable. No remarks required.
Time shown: 2,25
